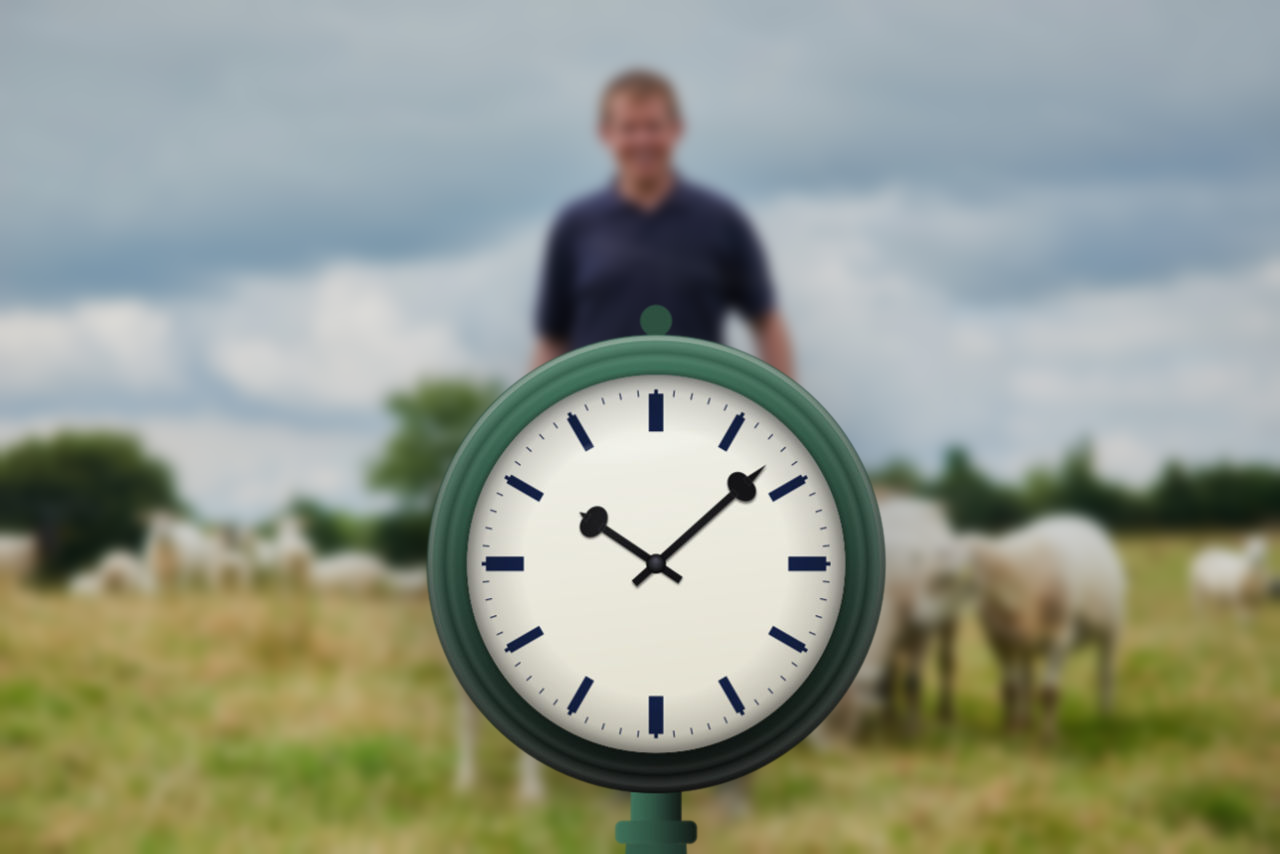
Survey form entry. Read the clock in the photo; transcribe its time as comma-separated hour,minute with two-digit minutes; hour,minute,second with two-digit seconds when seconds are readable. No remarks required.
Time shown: 10,08
